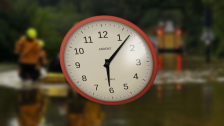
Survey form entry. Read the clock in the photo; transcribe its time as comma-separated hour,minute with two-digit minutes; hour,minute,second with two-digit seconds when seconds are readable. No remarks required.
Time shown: 6,07
